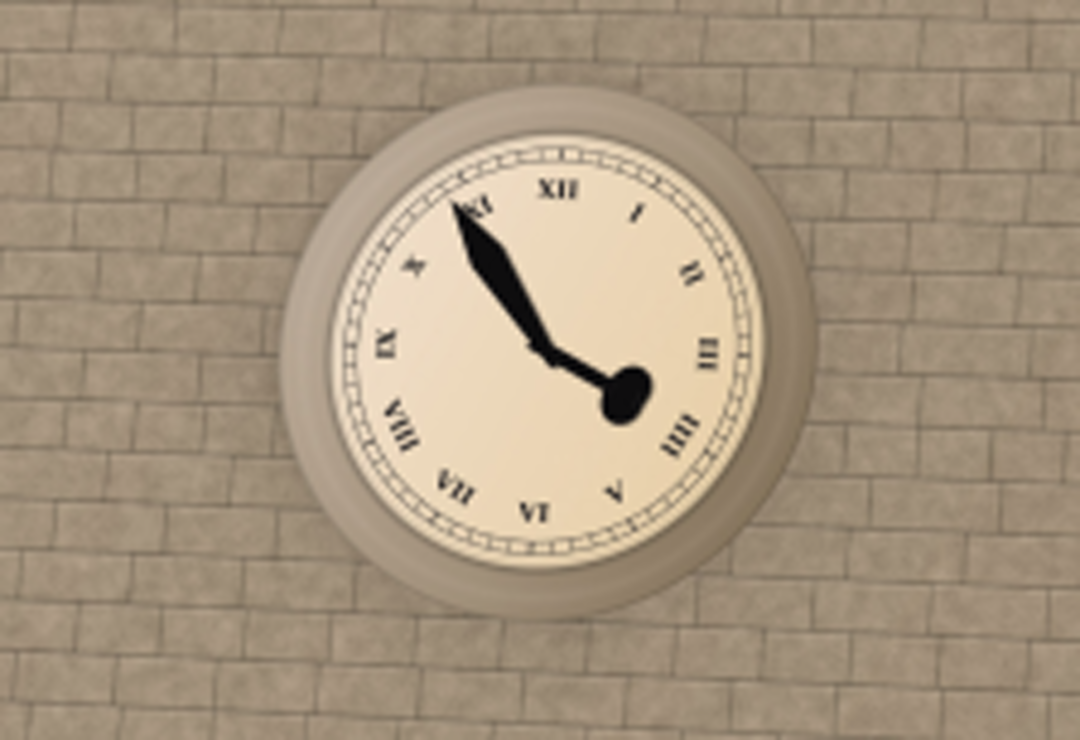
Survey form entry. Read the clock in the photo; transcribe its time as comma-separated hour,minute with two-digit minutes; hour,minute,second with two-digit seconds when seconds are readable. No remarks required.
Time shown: 3,54
